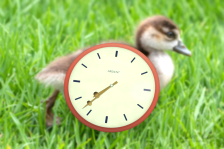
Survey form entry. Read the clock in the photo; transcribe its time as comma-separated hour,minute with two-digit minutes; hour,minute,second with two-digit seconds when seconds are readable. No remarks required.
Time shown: 7,37
